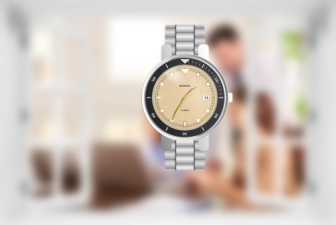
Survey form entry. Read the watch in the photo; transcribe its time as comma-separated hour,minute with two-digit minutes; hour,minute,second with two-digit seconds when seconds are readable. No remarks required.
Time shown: 1,35
